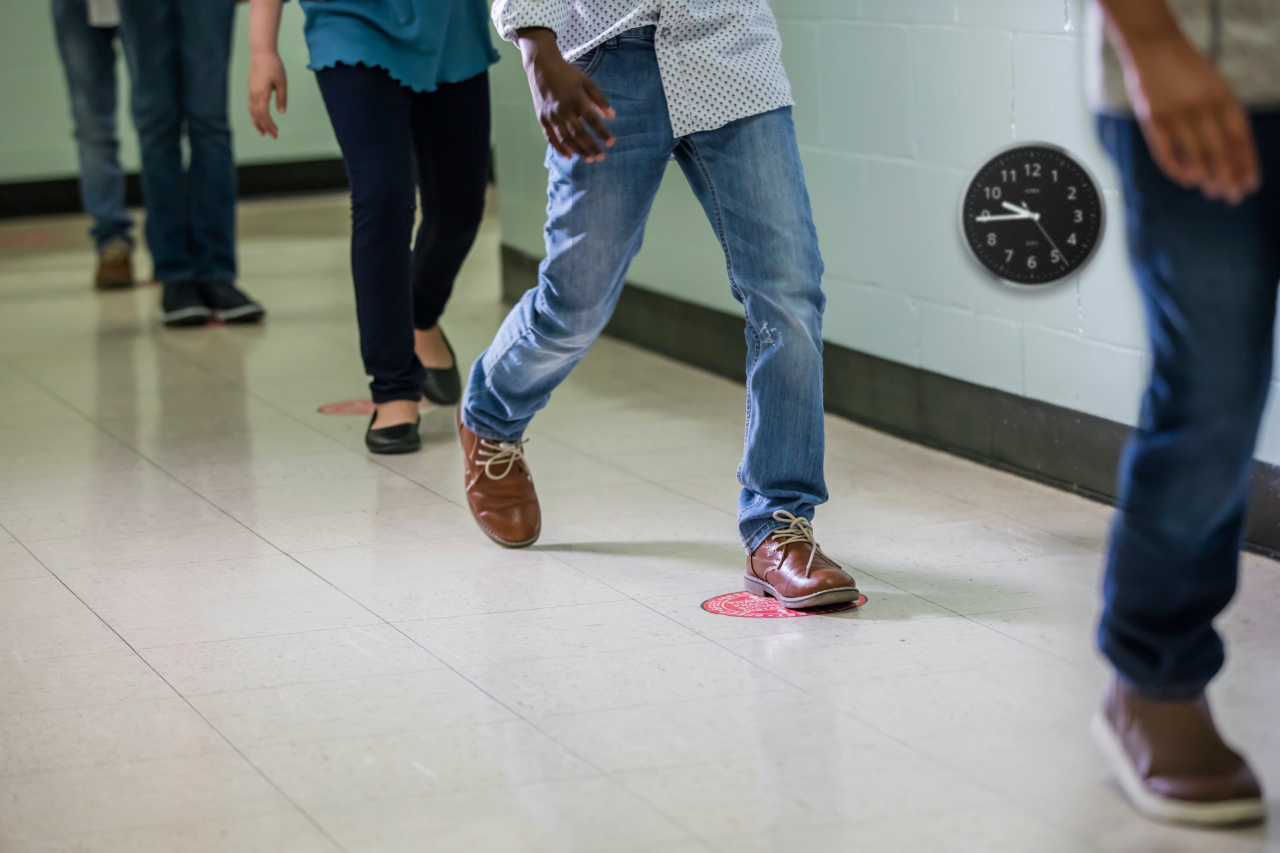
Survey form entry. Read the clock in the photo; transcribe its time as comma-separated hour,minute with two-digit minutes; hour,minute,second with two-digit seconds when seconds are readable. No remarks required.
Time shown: 9,44,24
